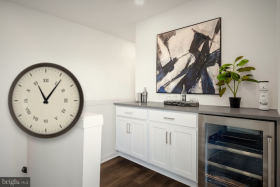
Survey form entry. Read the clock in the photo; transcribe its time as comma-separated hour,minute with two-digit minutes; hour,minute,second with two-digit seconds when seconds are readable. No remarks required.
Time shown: 11,06
